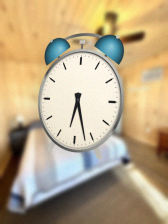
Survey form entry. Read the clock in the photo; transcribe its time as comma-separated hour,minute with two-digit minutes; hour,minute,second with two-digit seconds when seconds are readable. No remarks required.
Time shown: 6,27
